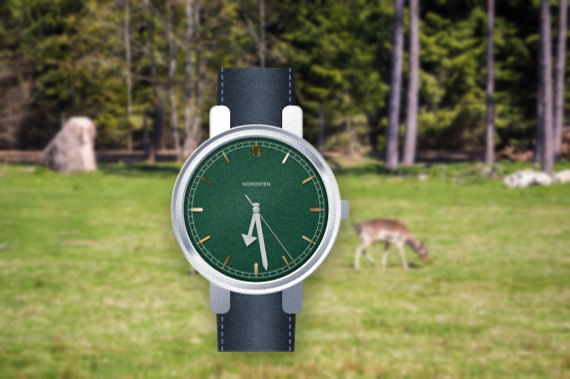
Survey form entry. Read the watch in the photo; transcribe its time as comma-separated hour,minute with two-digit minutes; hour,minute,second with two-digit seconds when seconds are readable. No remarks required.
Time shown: 6,28,24
